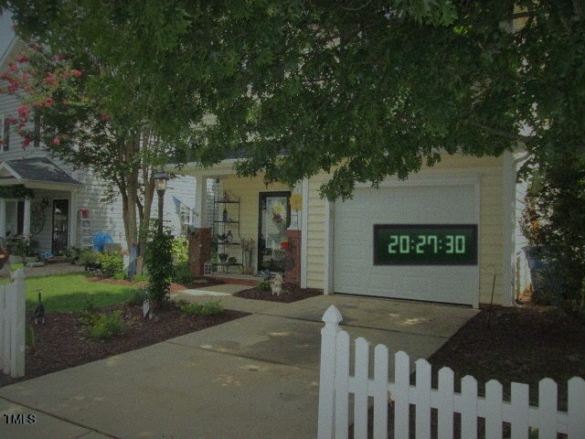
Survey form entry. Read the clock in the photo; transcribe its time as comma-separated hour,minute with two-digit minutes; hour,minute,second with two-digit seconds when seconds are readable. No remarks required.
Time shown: 20,27,30
